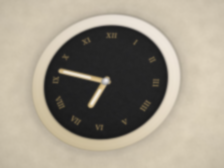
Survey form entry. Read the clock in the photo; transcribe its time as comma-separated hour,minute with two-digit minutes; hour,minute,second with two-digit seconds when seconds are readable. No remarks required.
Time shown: 6,47
